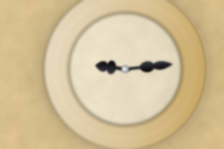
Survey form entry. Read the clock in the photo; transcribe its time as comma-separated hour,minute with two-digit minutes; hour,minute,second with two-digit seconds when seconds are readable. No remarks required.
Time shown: 9,14
